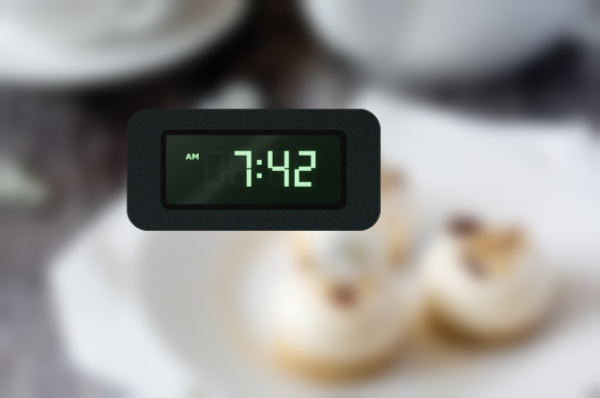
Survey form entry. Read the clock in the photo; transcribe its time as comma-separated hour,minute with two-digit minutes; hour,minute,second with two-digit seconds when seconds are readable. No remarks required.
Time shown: 7,42
